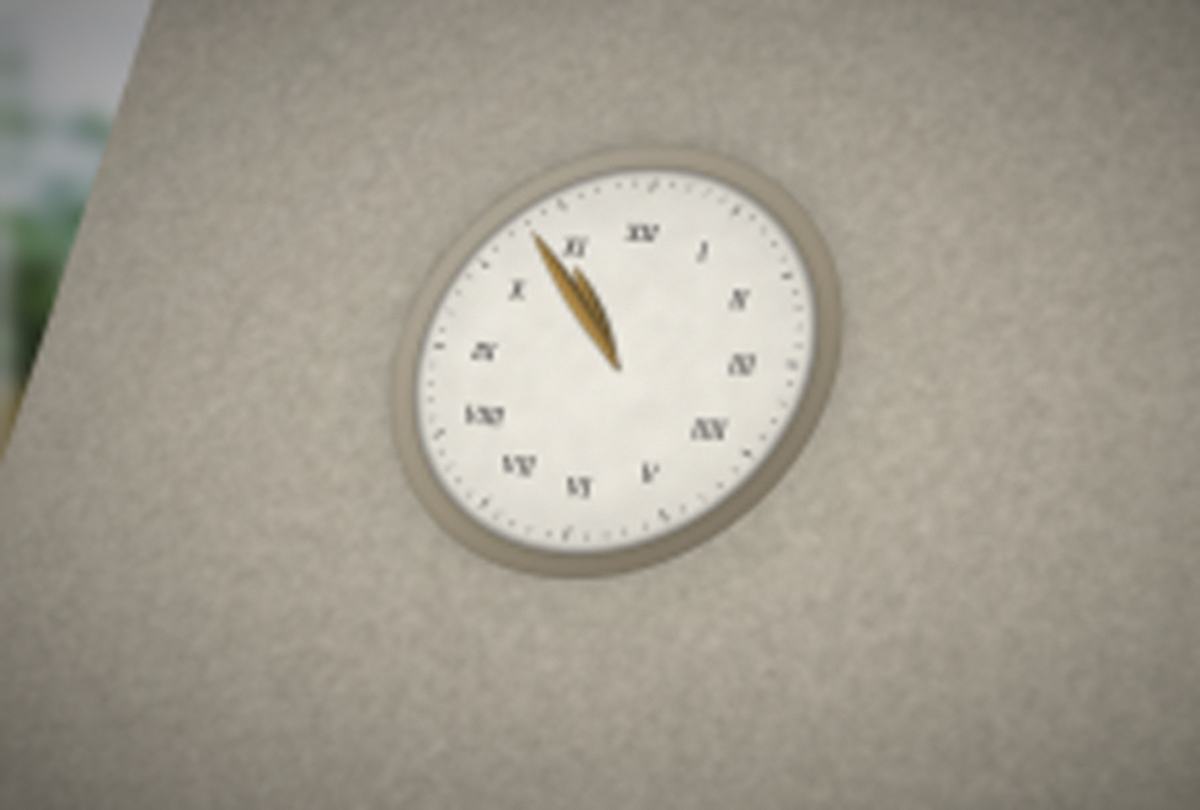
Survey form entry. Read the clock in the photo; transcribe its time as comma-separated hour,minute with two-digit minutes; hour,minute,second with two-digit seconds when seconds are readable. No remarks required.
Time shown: 10,53
